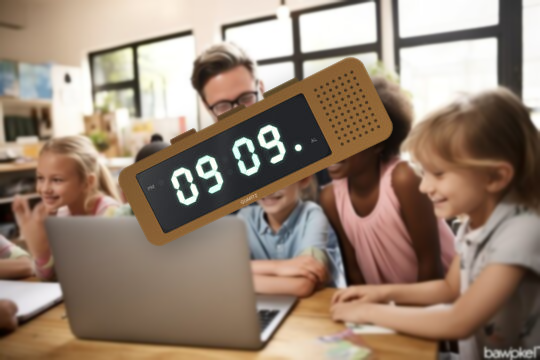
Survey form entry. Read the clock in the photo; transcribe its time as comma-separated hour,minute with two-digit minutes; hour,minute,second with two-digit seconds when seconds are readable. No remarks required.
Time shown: 9,09
